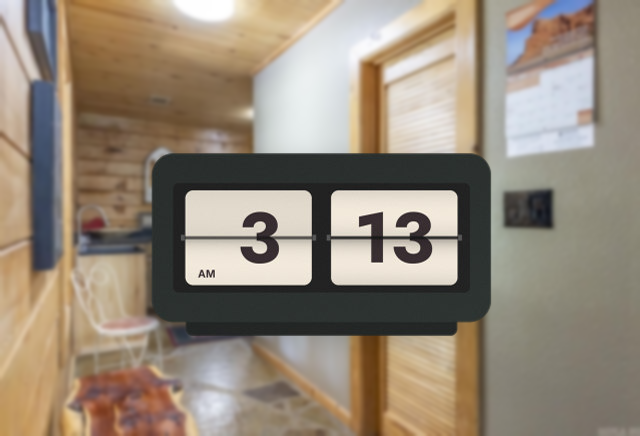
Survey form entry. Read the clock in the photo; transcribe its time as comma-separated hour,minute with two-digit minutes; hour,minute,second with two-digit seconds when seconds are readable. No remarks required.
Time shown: 3,13
